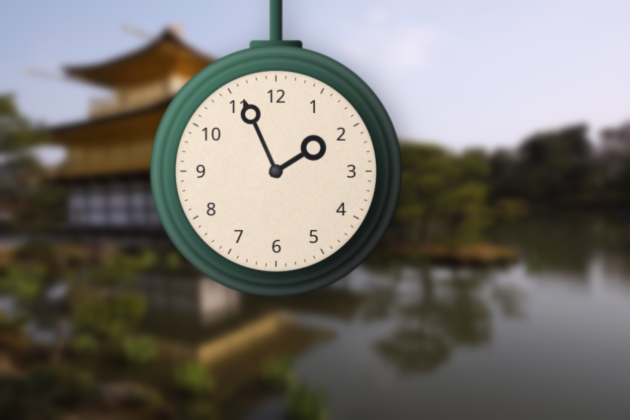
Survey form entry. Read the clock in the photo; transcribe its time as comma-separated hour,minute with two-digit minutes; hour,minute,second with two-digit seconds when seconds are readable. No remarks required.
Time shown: 1,56
